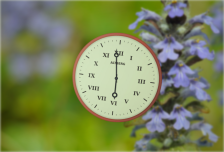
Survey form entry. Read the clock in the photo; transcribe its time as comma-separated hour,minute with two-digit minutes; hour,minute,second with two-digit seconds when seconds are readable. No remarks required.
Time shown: 5,59
